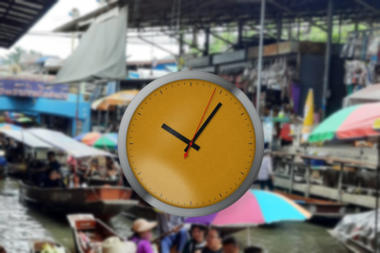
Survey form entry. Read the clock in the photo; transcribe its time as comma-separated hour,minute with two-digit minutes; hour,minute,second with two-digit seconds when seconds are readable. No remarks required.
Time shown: 10,06,04
